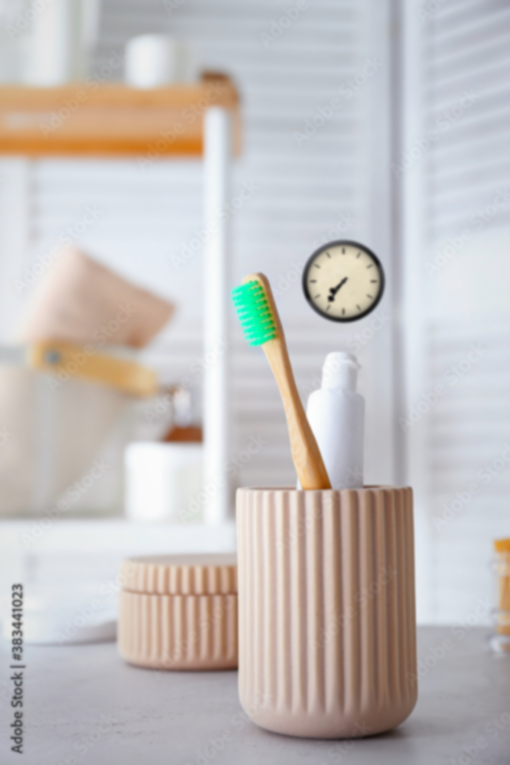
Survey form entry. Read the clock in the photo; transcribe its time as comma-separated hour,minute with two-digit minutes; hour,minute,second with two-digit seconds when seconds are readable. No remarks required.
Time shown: 7,36
